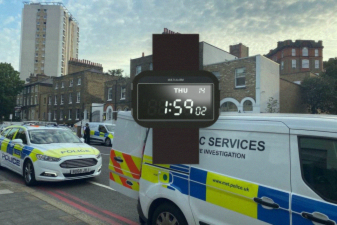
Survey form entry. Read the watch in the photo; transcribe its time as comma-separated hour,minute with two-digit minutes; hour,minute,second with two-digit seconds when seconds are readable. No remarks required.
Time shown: 1,59,02
